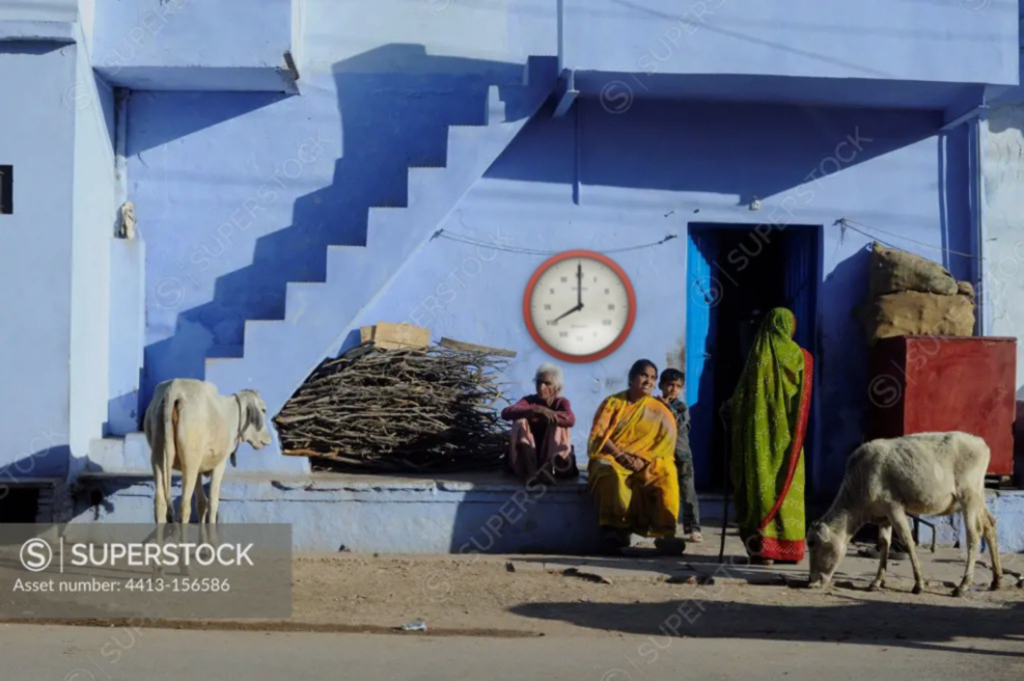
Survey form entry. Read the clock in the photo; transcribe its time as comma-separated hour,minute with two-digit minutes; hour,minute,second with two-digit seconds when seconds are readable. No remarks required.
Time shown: 8,00
